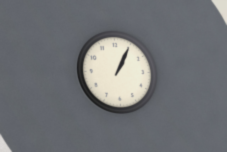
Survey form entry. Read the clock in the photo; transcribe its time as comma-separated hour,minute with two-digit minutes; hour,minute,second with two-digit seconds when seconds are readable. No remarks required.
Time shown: 1,05
